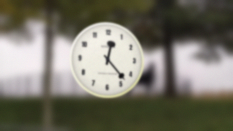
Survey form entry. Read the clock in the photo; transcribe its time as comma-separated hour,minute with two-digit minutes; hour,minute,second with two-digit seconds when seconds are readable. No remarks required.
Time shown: 12,23
